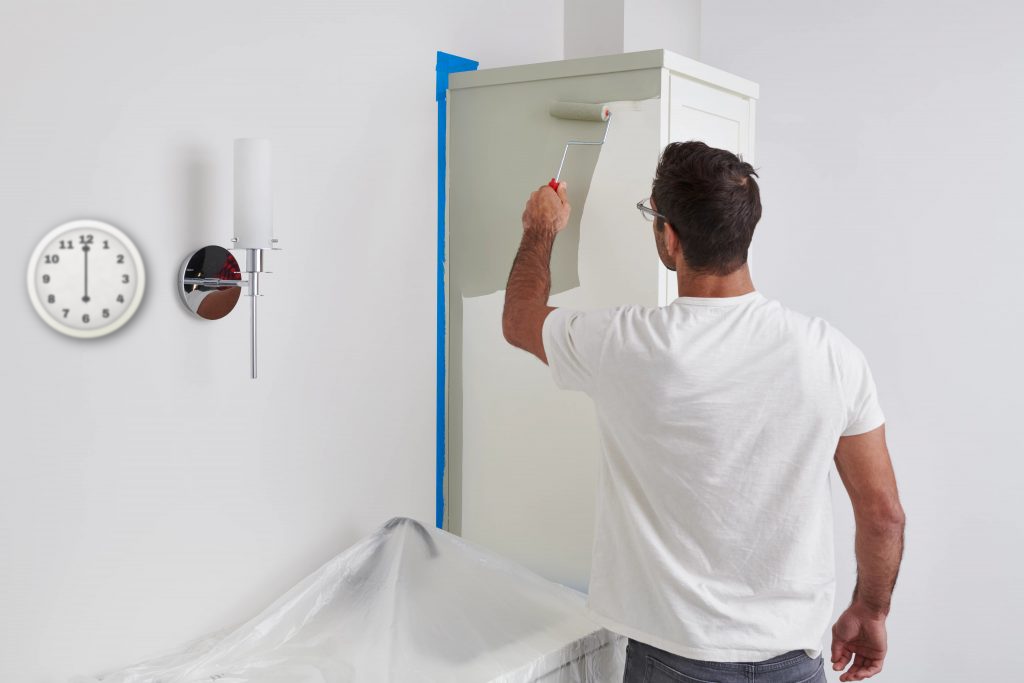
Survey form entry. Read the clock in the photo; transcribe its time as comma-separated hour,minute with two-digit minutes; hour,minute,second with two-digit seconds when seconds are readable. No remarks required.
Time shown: 6,00
